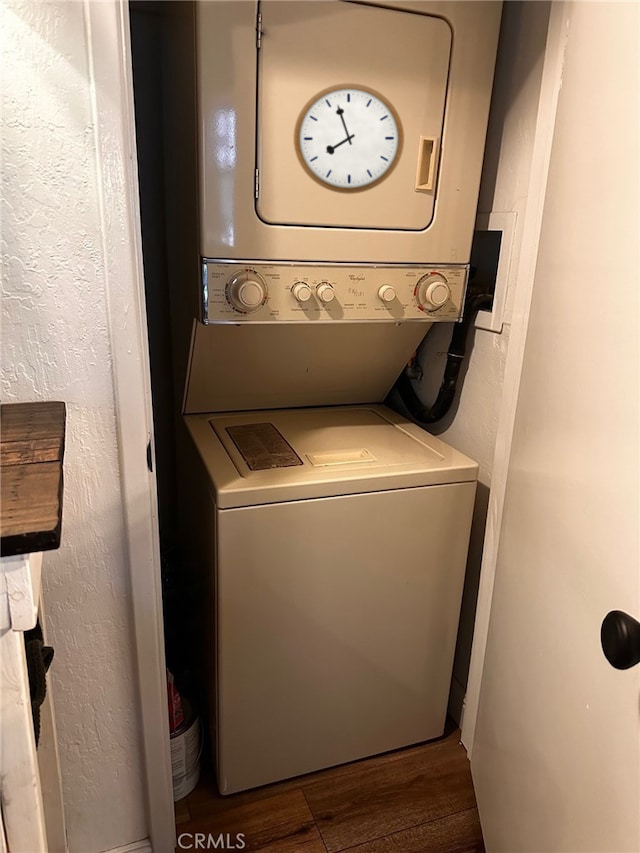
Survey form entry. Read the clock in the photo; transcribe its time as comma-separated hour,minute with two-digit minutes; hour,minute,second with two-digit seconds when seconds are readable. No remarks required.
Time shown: 7,57
